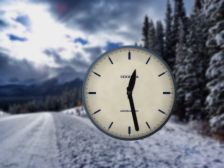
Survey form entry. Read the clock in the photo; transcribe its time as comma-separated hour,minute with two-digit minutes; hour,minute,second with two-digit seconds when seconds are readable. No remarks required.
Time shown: 12,28
